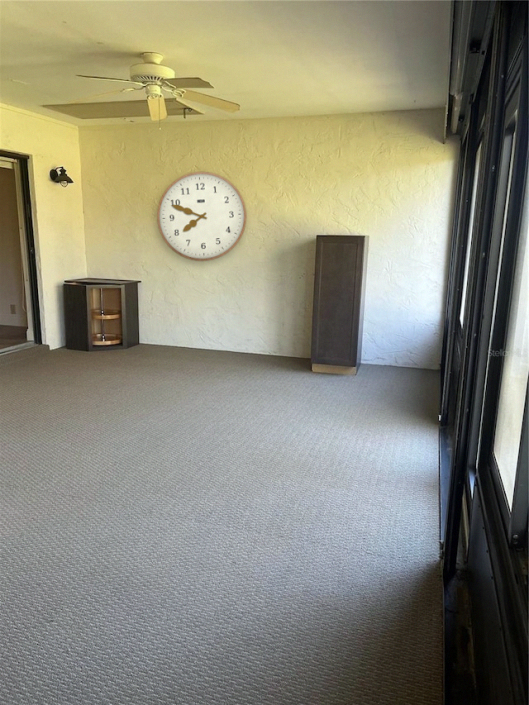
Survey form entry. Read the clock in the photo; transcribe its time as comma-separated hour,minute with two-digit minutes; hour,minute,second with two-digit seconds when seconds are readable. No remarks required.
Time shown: 7,49
